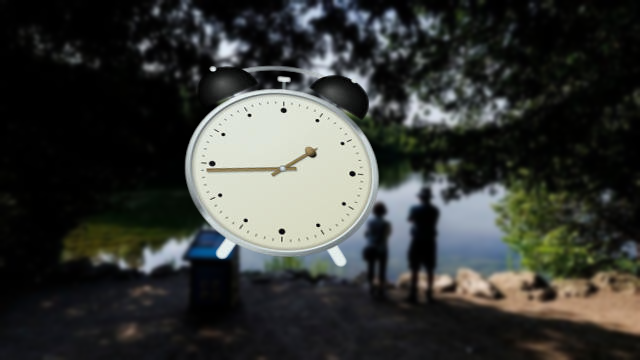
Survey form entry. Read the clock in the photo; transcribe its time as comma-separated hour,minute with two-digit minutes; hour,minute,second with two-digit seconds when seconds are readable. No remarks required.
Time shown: 1,44
